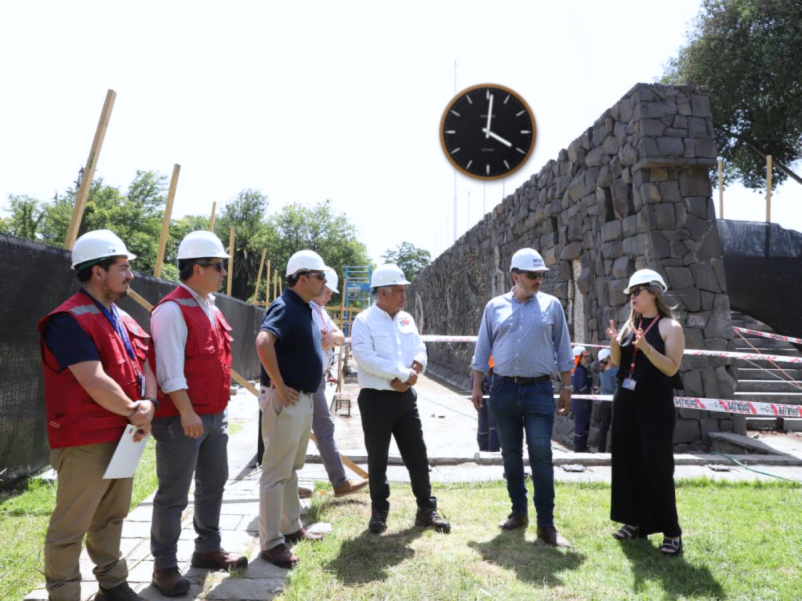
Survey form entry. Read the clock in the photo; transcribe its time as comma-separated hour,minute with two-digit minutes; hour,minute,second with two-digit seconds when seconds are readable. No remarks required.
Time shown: 4,01
